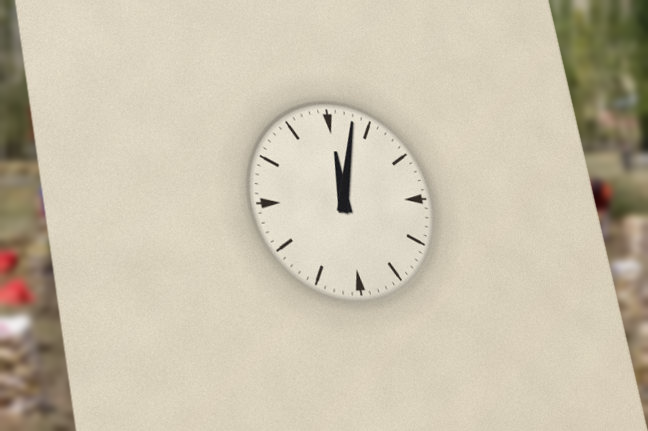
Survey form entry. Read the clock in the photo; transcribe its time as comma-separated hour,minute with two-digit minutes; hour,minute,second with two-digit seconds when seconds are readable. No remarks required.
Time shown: 12,03
